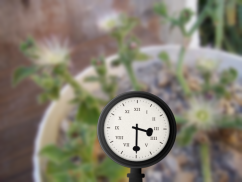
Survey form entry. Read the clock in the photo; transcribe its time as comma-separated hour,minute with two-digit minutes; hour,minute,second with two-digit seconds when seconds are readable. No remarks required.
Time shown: 3,30
